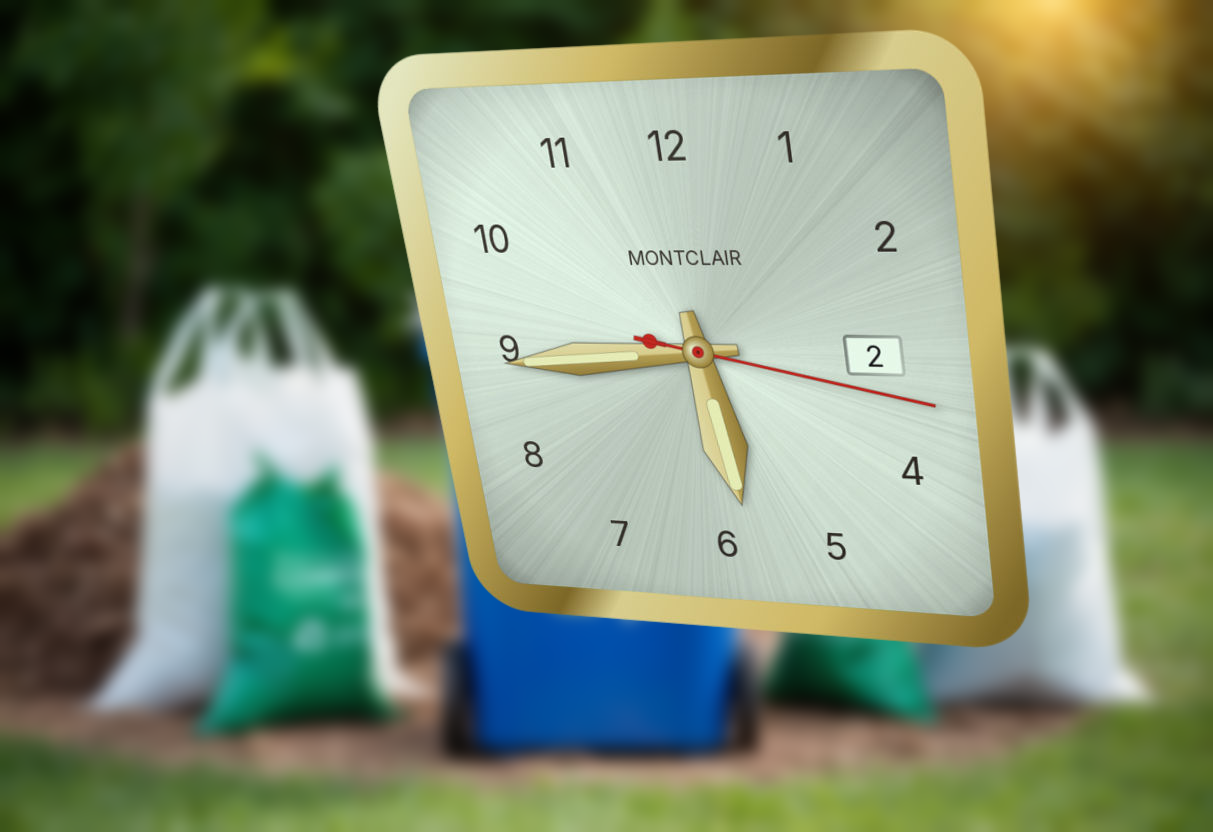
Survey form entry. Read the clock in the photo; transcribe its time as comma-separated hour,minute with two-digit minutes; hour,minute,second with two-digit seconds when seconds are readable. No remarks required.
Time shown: 5,44,17
